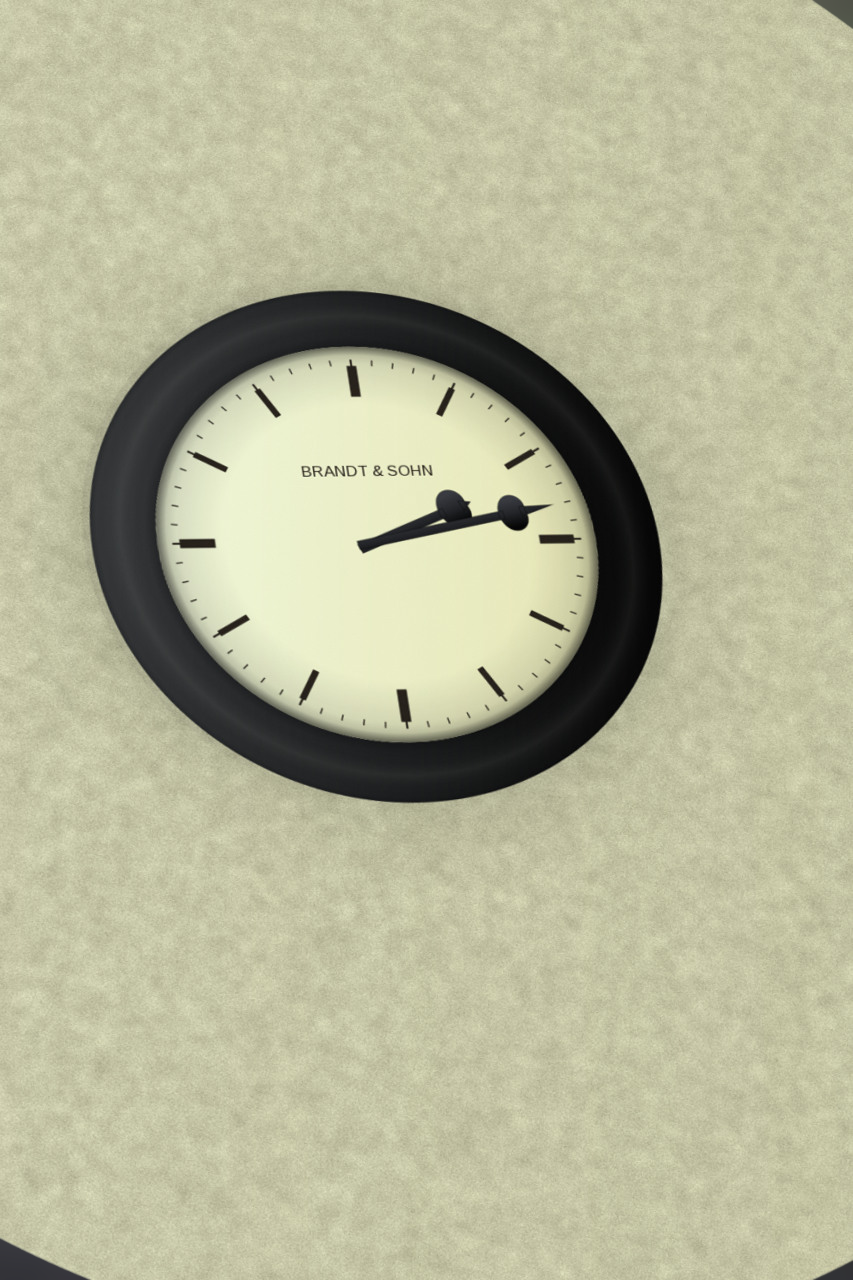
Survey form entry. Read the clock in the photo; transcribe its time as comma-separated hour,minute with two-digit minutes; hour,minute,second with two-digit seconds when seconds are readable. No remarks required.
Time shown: 2,13
